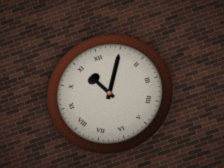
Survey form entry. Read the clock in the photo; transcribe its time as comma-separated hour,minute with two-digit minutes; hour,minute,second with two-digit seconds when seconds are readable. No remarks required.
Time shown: 11,05
